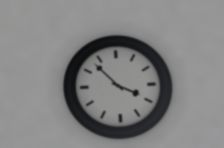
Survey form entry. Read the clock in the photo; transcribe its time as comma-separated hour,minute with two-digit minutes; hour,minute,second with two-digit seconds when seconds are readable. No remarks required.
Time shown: 3,53
